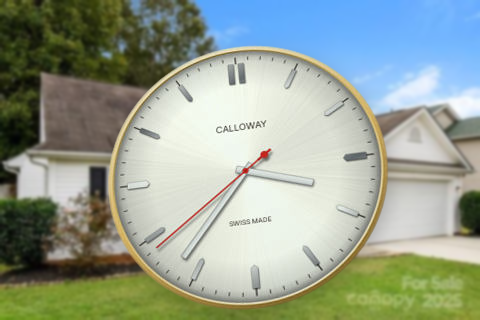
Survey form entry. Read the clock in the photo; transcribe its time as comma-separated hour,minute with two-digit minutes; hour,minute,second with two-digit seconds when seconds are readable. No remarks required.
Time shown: 3,36,39
